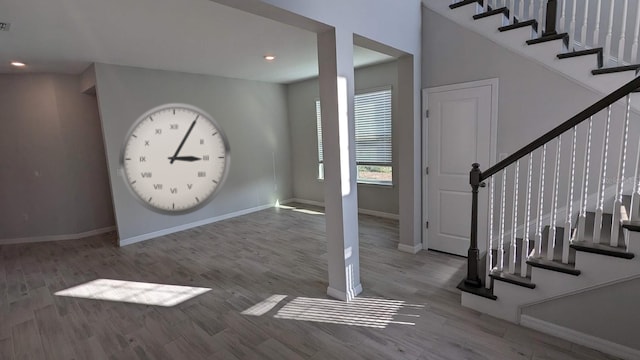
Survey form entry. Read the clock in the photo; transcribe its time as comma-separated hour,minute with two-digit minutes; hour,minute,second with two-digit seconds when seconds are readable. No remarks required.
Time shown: 3,05
